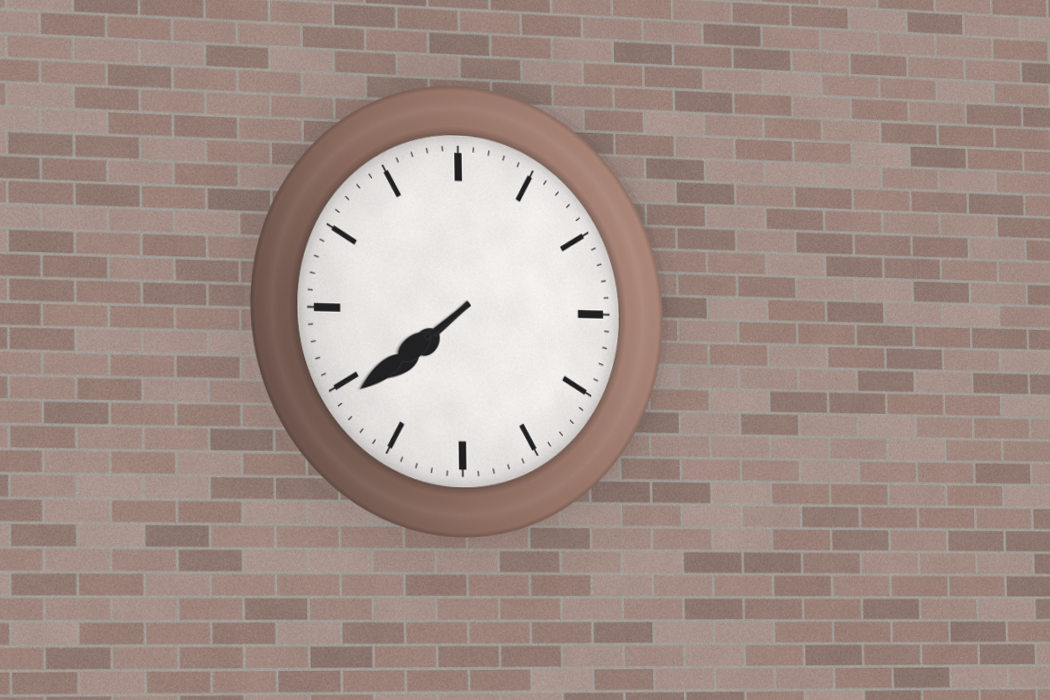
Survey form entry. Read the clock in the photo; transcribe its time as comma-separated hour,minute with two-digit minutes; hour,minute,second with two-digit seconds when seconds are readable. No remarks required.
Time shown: 7,39
